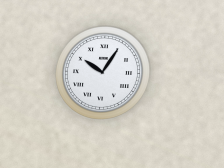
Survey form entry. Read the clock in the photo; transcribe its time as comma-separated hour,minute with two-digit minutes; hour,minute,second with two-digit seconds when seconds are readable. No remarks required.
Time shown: 10,05
